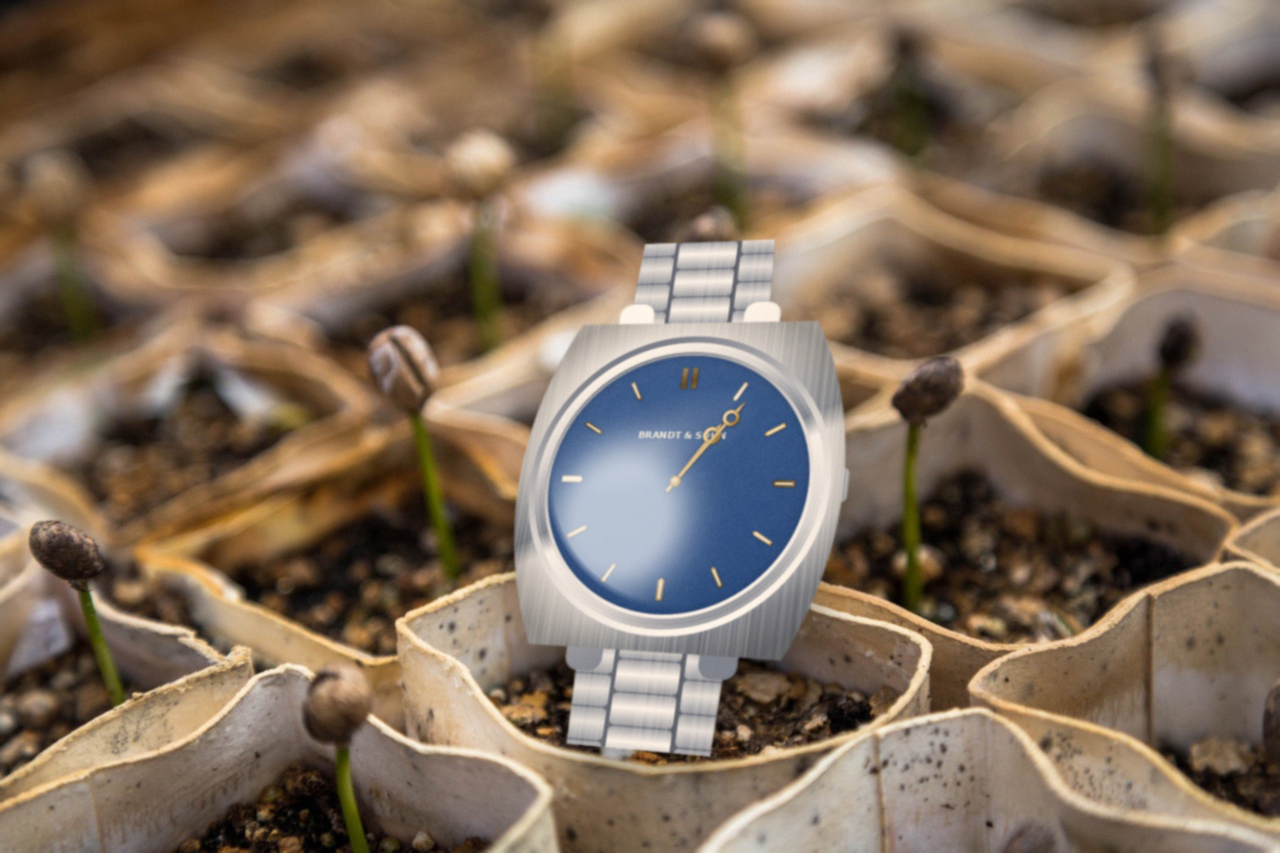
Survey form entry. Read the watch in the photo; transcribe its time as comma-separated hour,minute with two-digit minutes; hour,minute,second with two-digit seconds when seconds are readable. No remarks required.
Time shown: 1,06
